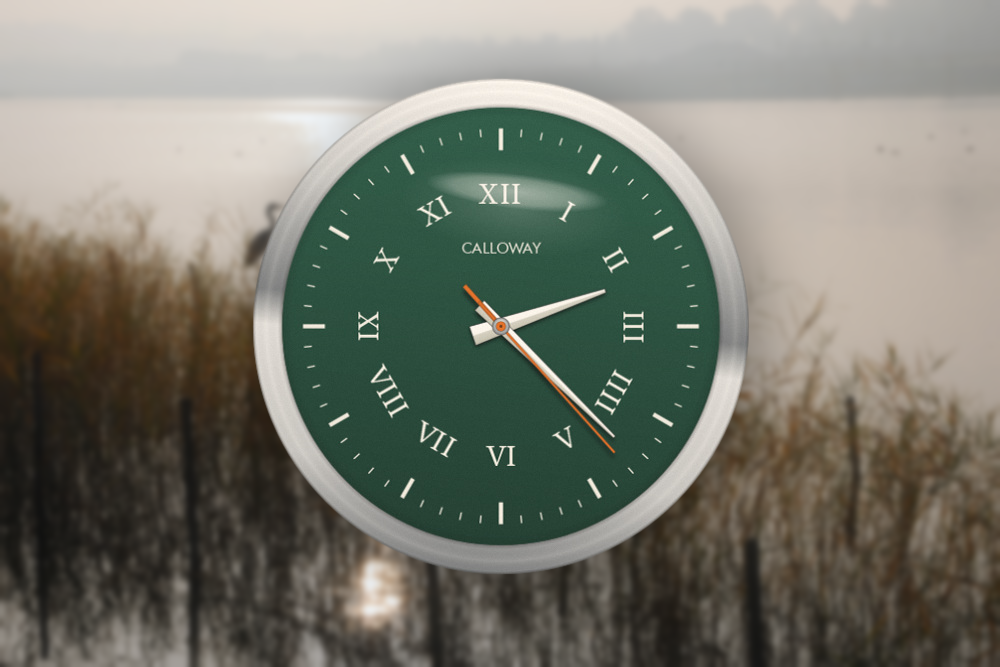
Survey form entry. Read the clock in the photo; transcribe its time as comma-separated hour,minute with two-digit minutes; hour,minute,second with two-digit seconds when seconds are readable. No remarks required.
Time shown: 2,22,23
